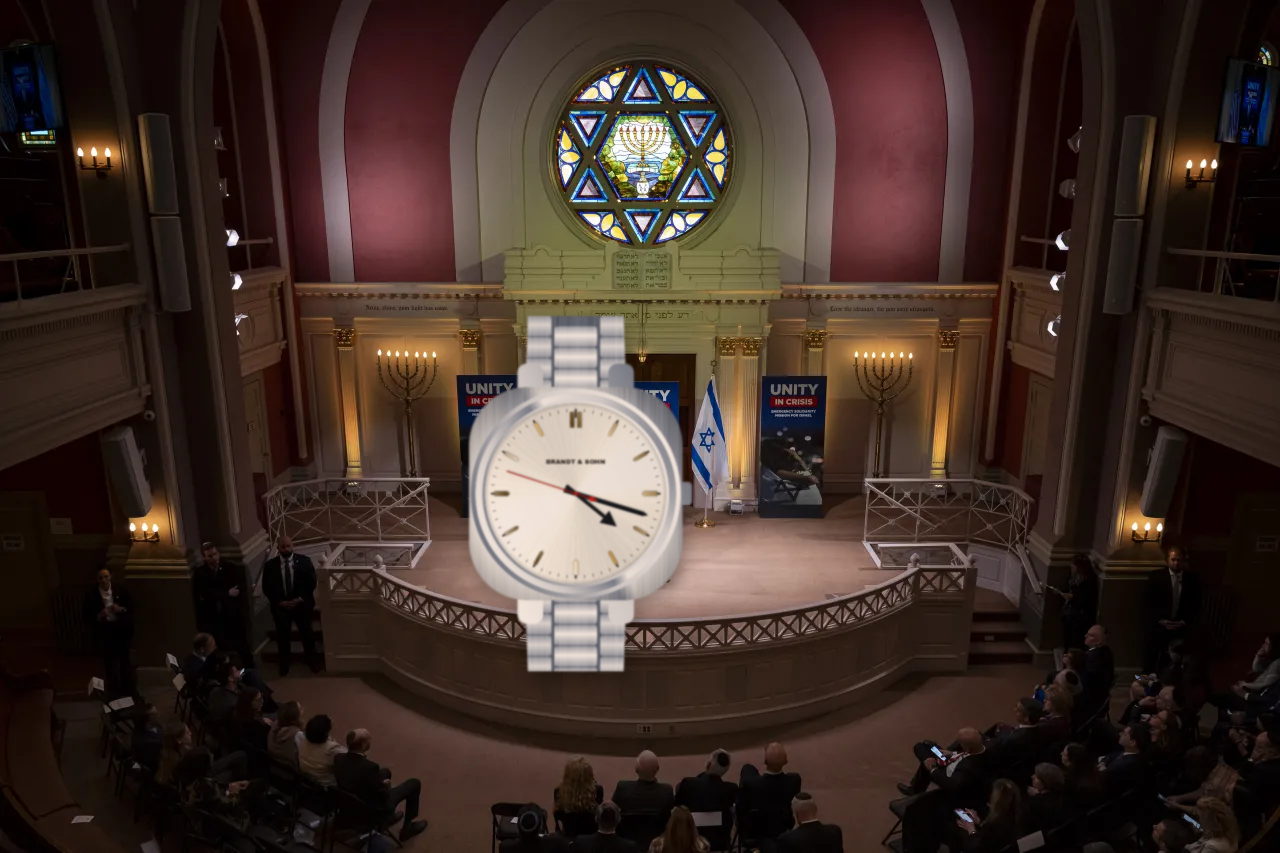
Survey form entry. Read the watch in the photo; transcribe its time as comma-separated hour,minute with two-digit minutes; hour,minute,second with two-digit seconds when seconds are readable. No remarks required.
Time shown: 4,17,48
